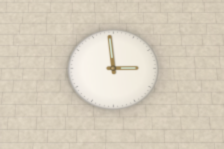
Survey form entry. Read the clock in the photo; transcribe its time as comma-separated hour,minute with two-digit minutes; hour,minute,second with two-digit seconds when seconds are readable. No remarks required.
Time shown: 2,59
